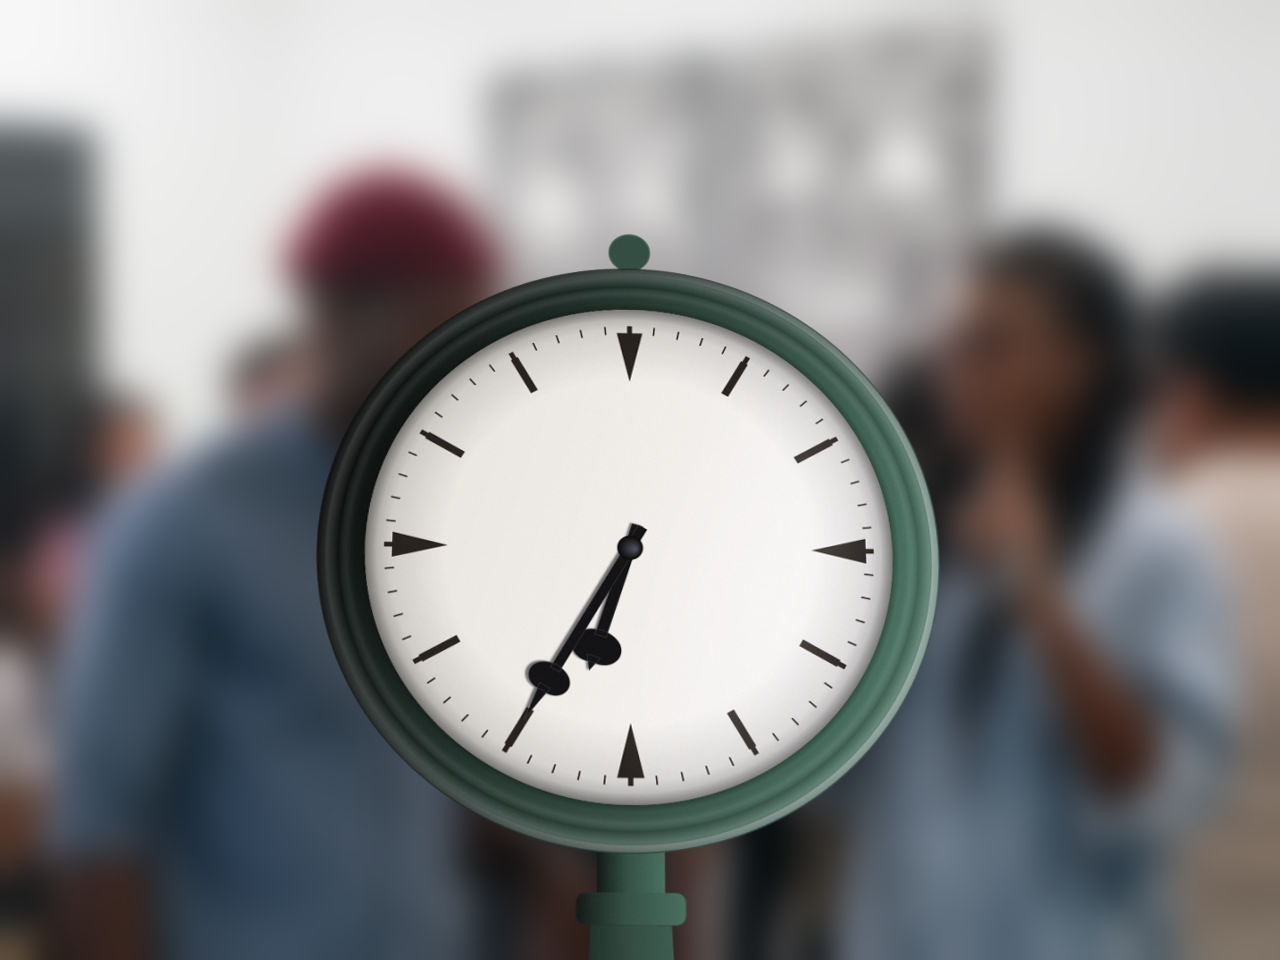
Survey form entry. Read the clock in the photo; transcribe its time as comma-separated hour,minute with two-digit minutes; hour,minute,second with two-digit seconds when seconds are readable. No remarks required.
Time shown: 6,35
